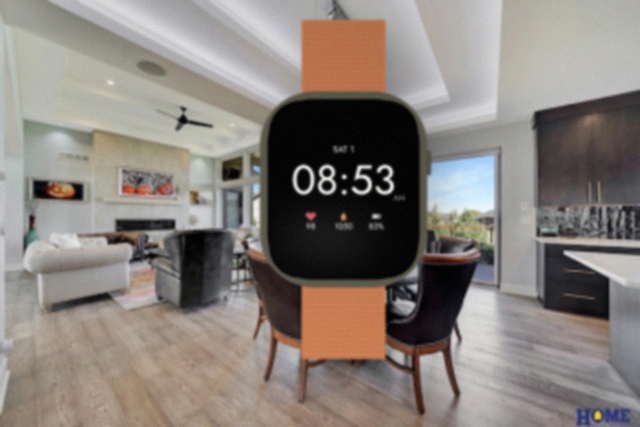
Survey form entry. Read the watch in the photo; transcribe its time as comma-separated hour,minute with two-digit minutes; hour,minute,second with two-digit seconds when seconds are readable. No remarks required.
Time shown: 8,53
